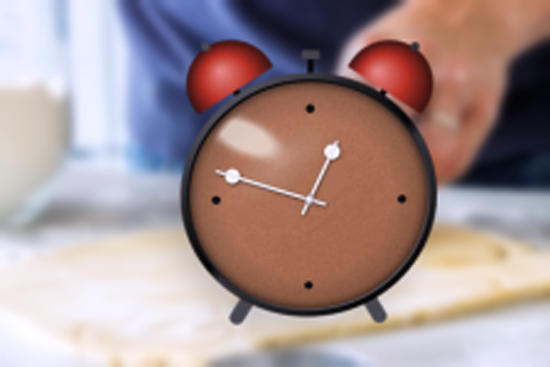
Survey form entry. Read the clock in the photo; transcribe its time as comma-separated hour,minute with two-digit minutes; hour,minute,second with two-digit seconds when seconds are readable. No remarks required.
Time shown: 12,48
